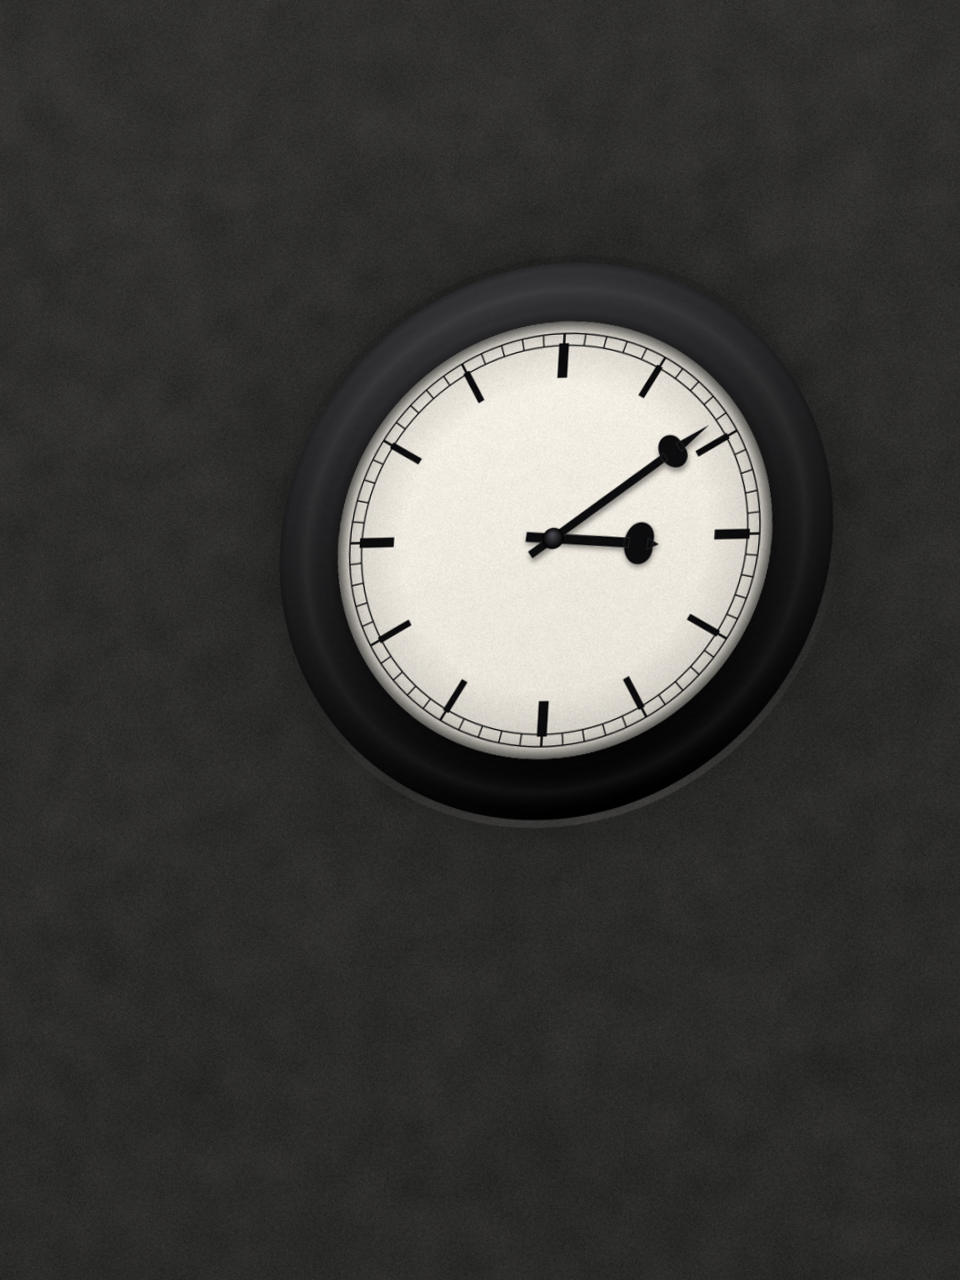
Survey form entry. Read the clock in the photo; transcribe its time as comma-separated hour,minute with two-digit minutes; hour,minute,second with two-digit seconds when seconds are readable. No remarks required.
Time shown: 3,09
